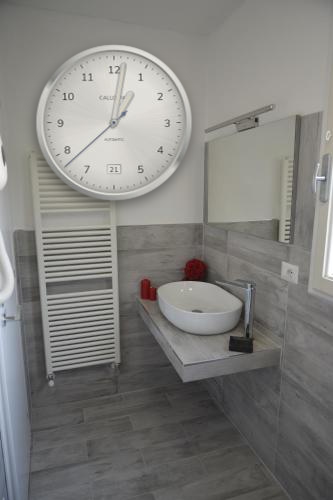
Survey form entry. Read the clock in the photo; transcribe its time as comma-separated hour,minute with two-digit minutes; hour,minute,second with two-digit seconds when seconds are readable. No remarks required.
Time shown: 1,01,38
